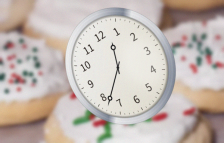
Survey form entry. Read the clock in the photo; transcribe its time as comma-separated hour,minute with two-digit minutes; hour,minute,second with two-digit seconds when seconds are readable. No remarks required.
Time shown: 12,38
